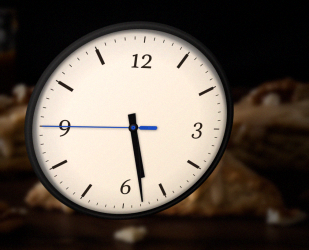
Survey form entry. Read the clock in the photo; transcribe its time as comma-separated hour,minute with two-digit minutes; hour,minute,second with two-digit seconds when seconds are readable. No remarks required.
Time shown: 5,27,45
